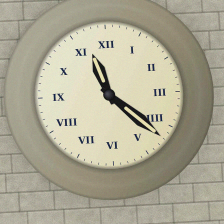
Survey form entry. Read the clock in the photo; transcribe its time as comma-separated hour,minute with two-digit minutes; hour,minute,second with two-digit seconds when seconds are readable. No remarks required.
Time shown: 11,22
